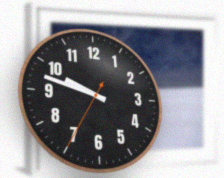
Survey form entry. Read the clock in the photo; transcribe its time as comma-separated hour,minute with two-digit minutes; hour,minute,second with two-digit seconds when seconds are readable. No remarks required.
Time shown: 9,47,35
